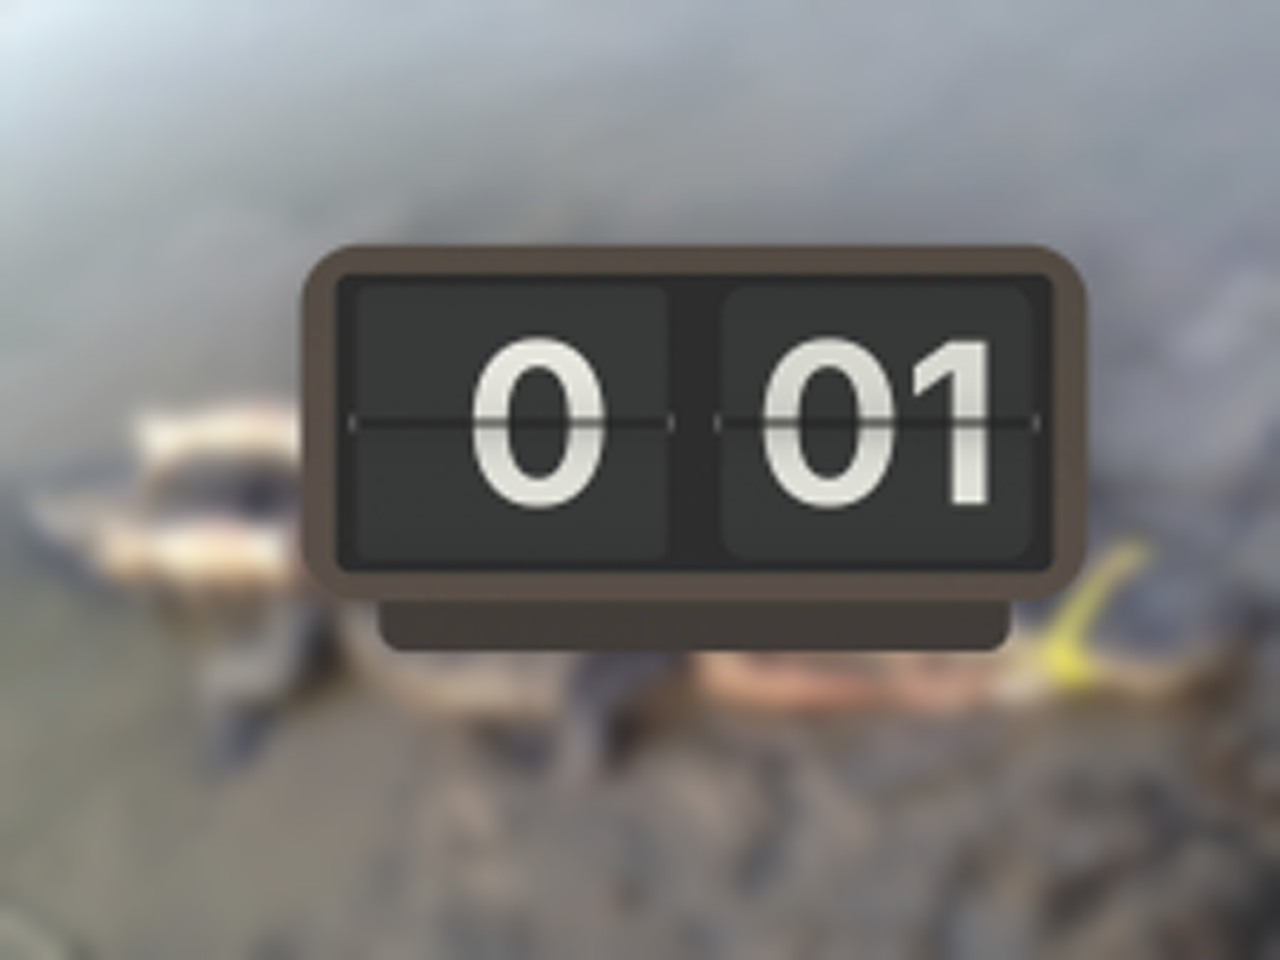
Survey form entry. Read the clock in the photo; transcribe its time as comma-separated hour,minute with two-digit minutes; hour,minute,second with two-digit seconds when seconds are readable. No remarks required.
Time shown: 0,01
